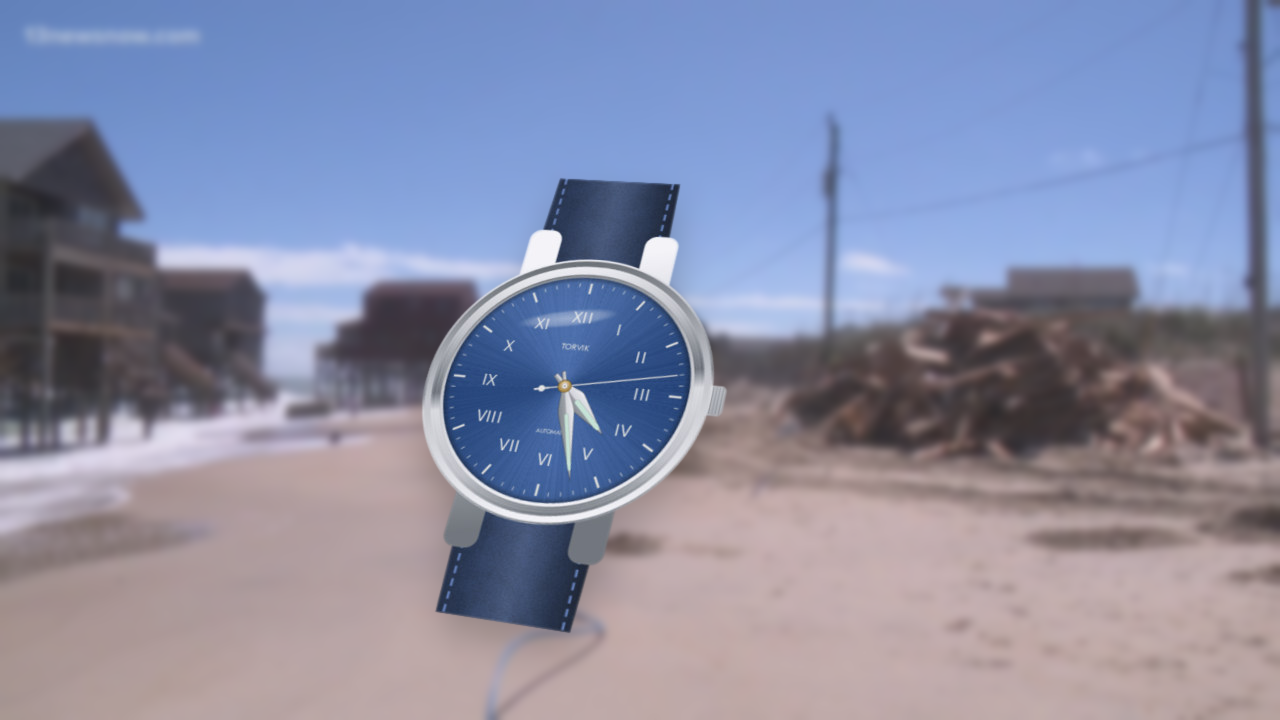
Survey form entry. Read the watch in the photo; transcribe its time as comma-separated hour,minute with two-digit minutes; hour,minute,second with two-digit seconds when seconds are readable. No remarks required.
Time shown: 4,27,13
